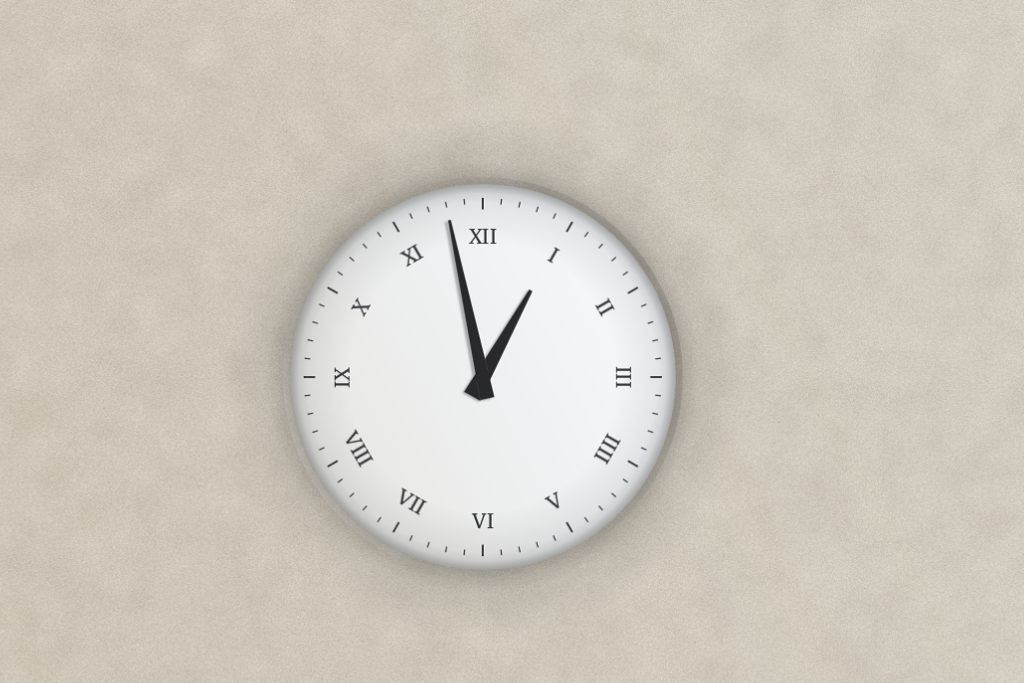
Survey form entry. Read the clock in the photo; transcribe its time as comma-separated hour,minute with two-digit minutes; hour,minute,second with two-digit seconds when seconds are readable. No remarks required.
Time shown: 12,58
